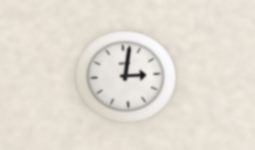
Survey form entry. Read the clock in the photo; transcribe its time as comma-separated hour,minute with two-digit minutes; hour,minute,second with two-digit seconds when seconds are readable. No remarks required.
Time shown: 3,02
